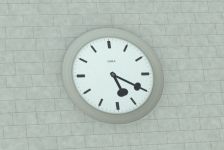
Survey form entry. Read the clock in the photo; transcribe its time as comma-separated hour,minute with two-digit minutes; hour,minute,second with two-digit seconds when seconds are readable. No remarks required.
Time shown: 5,20
